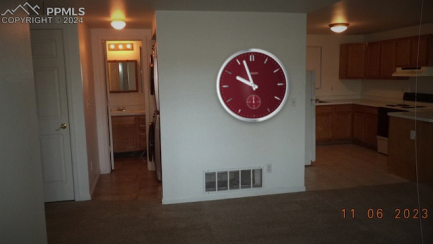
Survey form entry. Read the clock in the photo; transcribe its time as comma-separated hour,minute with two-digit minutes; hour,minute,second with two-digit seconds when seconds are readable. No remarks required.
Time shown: 9,57
